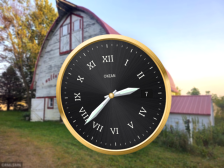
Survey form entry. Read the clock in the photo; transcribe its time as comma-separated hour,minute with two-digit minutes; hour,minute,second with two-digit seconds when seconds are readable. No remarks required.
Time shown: 2,38
